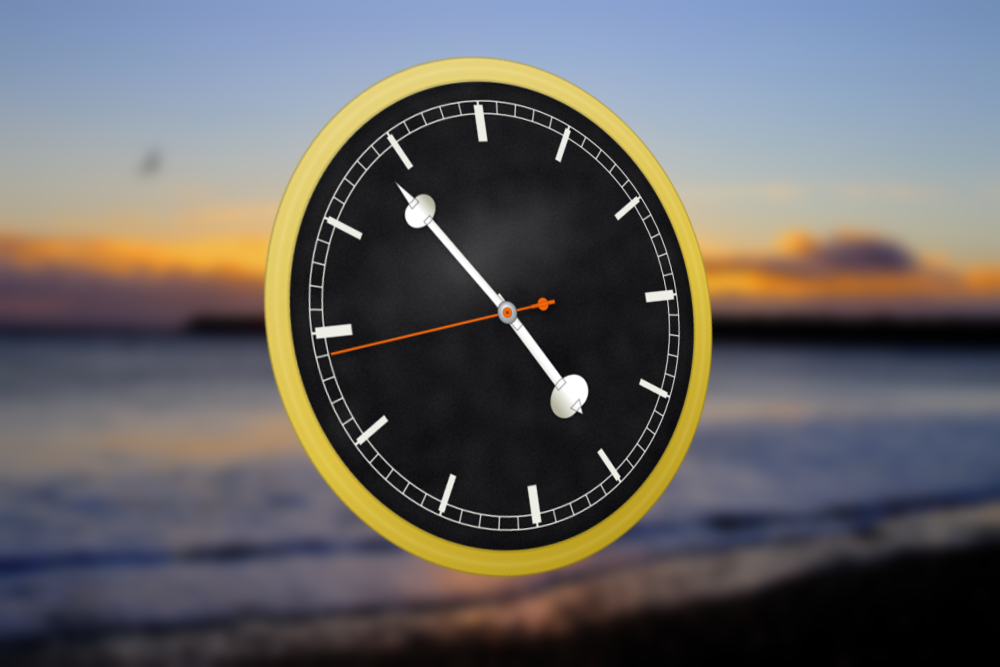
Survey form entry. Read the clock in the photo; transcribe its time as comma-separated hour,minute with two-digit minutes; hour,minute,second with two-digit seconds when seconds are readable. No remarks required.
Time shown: 4,53,44
